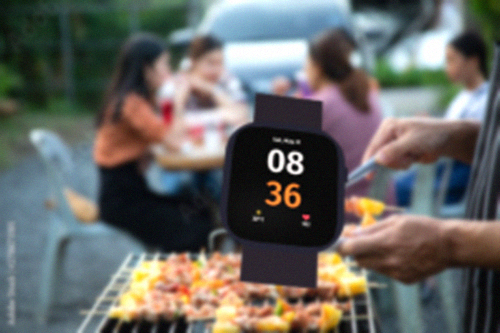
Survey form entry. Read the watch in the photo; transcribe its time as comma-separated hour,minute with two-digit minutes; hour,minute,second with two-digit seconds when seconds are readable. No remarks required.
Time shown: 8,36
